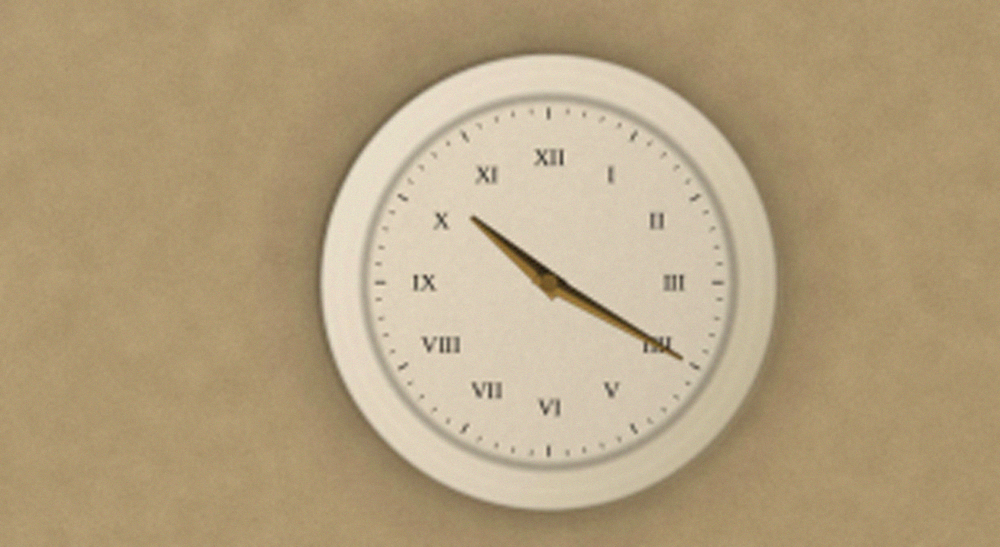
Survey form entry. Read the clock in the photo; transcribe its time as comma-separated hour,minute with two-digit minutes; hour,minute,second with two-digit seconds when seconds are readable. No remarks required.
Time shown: 10,20
